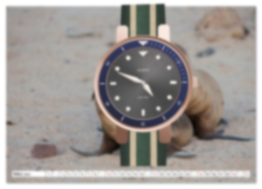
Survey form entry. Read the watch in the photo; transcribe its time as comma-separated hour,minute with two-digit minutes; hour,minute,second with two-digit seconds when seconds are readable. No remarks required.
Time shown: 4,49
